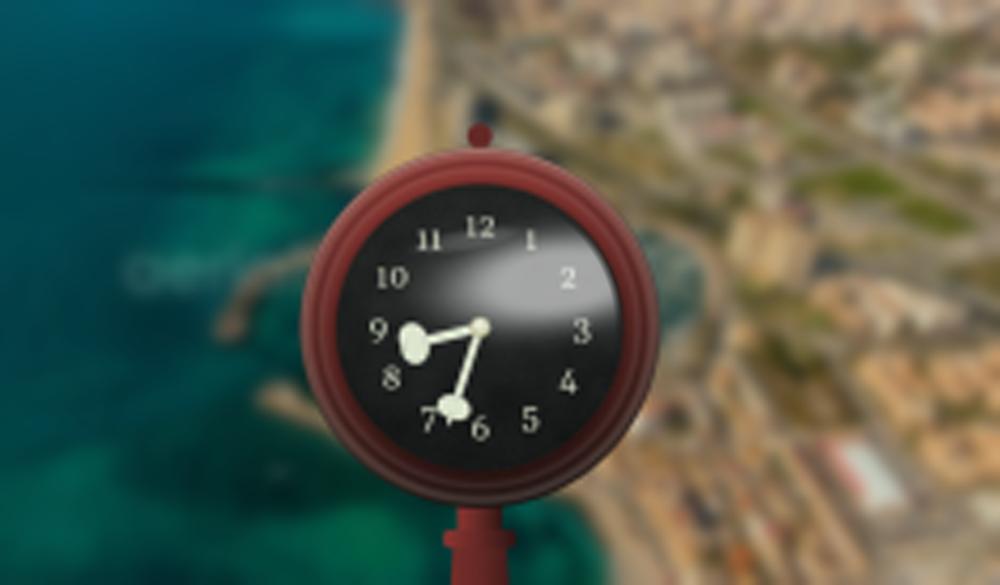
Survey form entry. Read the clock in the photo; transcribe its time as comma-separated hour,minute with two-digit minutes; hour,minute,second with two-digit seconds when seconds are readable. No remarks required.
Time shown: 8,33
